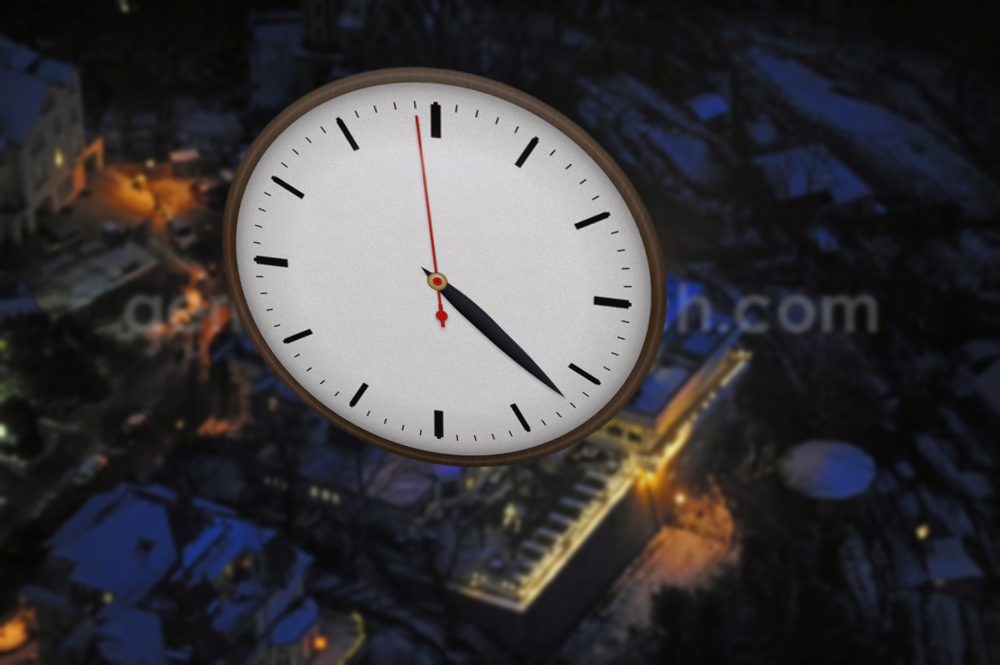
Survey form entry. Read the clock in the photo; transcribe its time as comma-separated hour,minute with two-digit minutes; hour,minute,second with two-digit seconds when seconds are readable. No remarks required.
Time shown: 4,21,59
